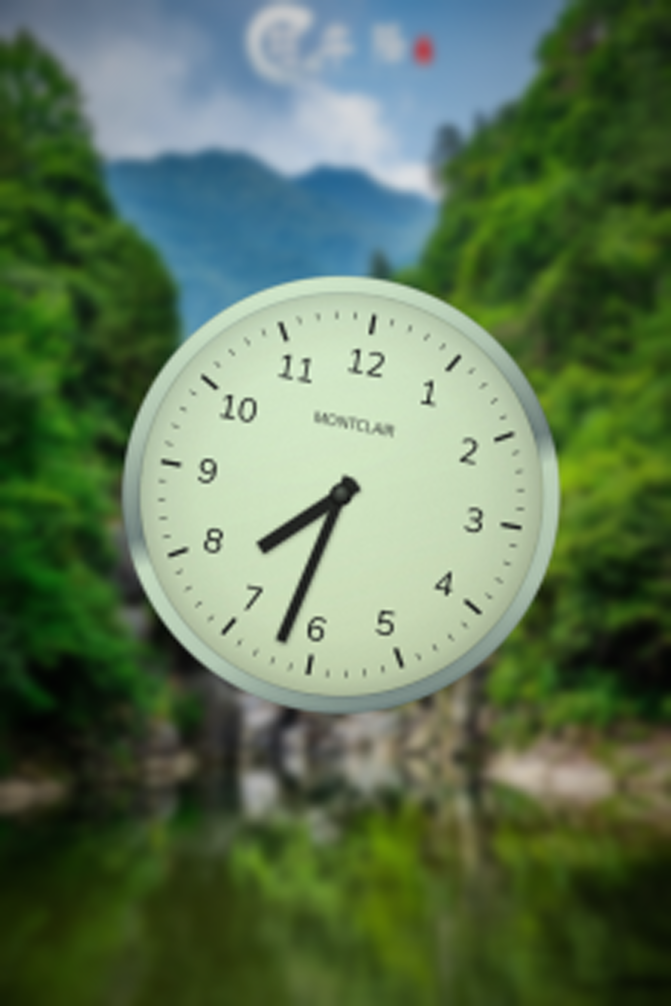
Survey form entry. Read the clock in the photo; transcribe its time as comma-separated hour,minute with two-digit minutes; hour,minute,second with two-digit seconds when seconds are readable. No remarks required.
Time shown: 7,32
